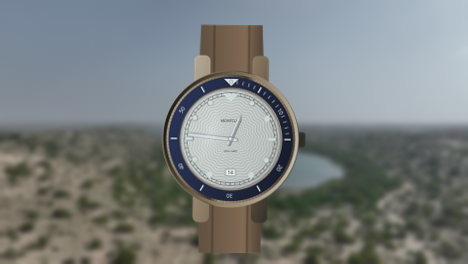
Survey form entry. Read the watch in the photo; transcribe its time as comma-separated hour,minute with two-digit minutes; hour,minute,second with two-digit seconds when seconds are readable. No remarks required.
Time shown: 12,46
